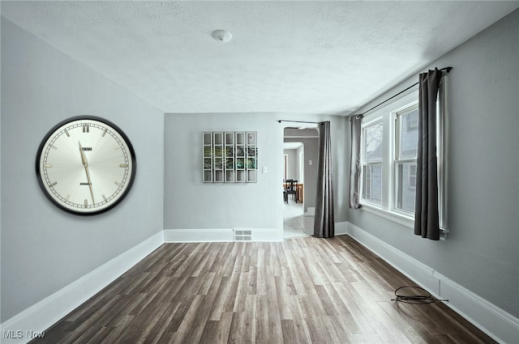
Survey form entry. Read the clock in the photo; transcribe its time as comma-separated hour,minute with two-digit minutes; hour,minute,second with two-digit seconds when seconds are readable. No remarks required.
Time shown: 11,28
